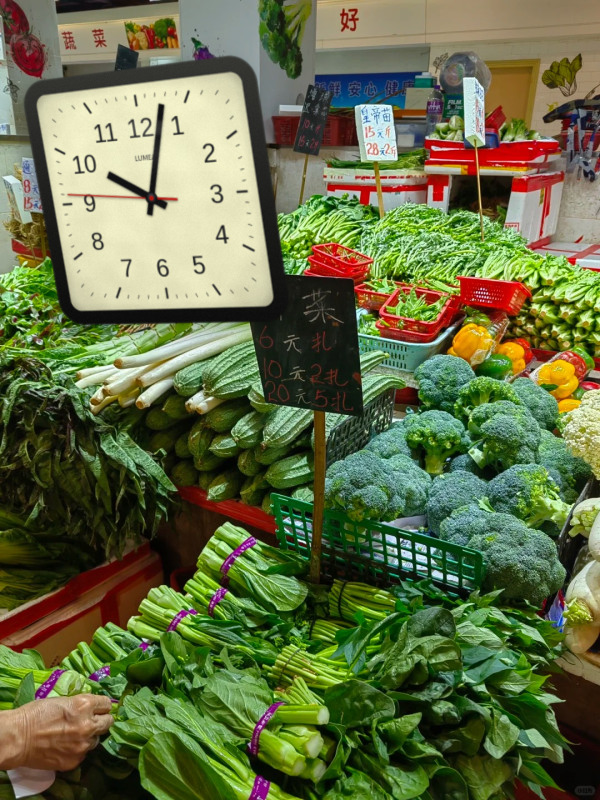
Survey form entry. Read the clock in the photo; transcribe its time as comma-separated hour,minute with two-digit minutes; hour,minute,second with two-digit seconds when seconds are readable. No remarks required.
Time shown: 10,02,46
